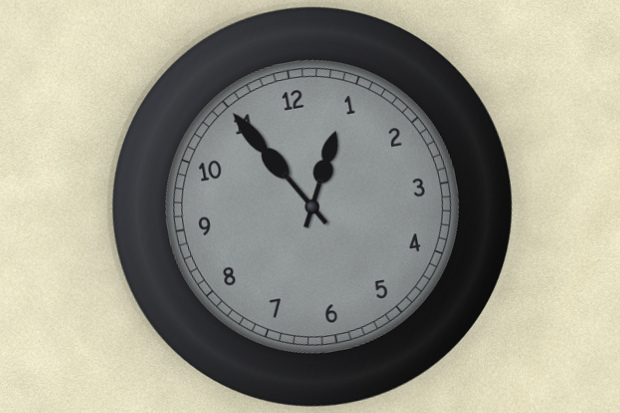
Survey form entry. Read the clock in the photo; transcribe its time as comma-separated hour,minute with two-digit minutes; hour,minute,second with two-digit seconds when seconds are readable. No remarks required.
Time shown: 12,55
